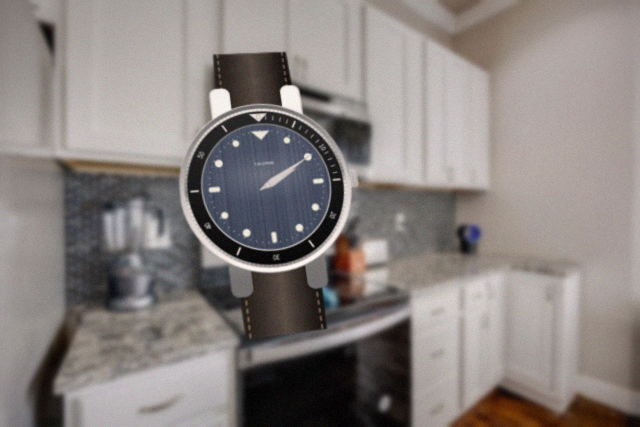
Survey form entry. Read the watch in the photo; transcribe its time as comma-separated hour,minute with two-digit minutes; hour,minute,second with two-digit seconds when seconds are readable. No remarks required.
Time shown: 2,10
